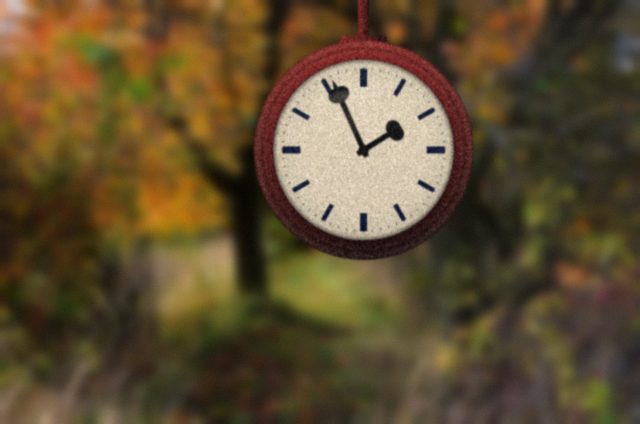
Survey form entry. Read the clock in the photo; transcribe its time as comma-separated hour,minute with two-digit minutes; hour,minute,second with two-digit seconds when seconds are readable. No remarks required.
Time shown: 1,56
